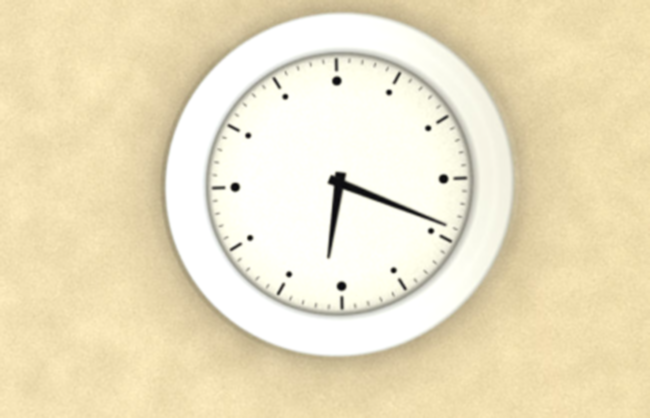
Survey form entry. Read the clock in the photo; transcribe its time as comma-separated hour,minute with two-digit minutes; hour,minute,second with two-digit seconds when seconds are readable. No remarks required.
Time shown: 6,19
